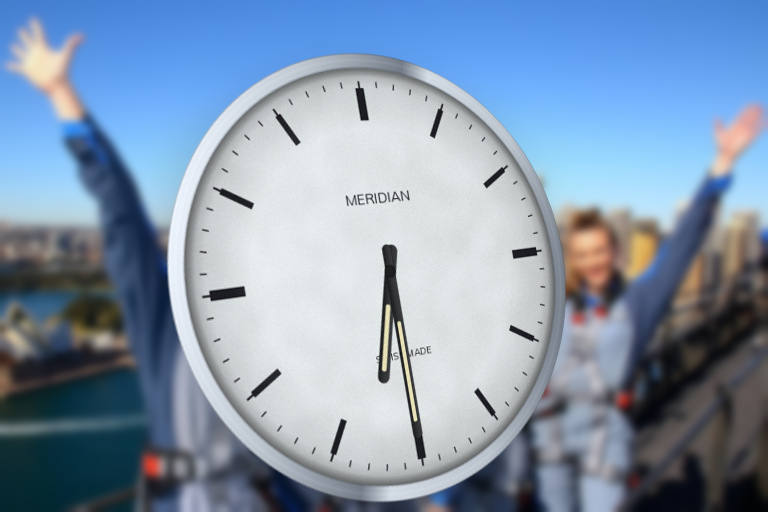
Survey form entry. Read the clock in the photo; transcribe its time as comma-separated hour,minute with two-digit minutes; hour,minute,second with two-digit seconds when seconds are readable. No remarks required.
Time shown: 6,30
